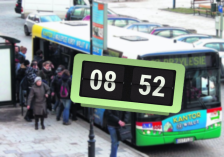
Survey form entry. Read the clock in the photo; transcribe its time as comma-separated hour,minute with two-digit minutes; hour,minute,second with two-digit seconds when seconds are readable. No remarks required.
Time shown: 8,52
